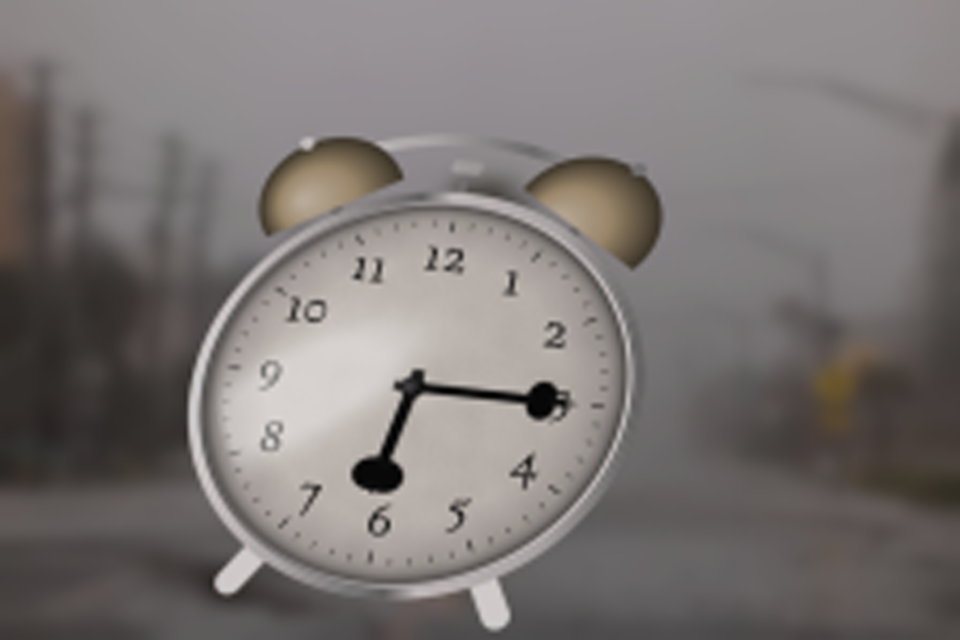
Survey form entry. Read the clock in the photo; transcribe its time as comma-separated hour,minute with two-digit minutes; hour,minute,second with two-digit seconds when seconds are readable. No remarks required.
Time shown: 6,15
